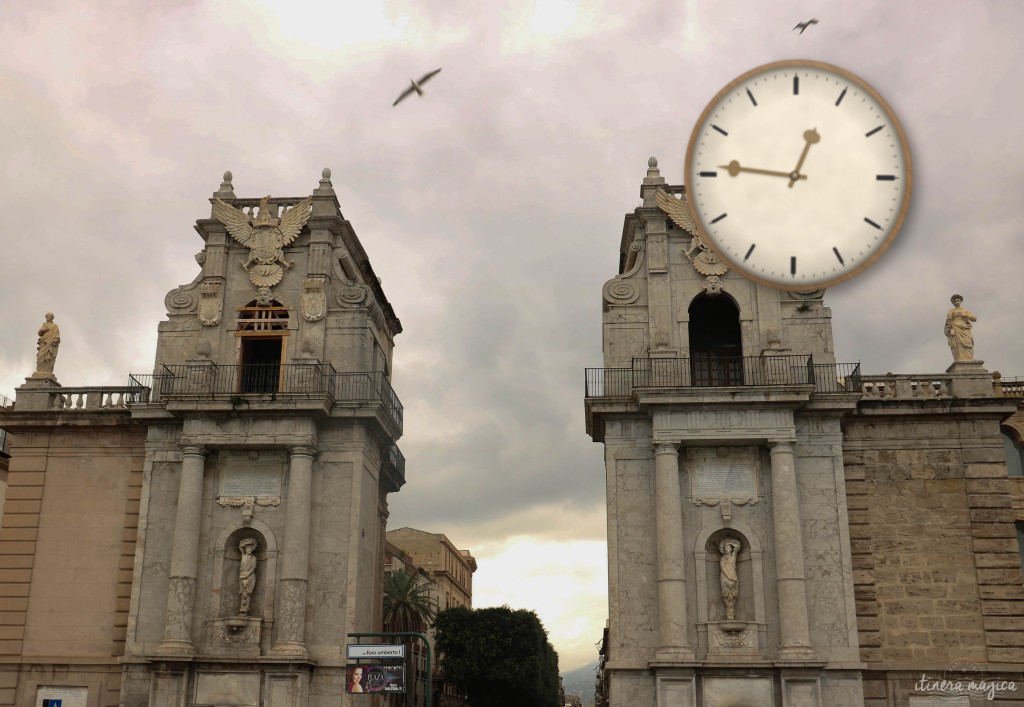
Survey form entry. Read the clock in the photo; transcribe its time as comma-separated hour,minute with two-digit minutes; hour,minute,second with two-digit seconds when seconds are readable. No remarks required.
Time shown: 12,46
